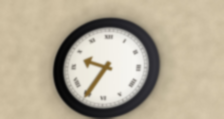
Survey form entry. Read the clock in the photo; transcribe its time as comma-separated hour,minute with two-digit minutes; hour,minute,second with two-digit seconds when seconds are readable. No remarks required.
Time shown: 9,35
